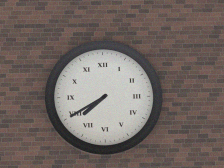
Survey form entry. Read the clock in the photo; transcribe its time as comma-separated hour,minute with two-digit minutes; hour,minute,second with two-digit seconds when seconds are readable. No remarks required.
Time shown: 7,40
